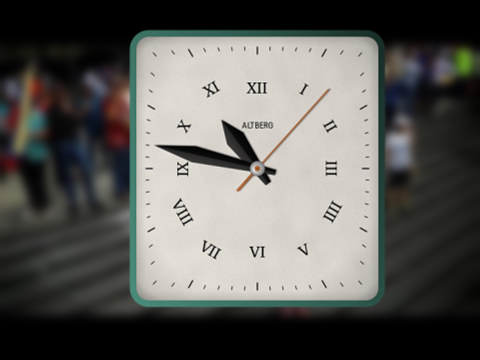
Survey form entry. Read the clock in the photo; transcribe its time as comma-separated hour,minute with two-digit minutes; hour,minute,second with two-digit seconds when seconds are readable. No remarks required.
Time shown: 10,47,07
